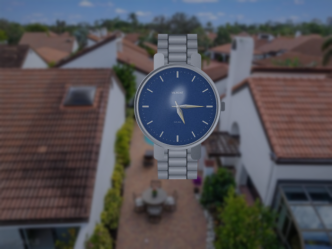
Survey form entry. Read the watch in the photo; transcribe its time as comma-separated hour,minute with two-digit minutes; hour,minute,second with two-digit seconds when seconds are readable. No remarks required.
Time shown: 5,15
